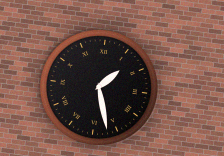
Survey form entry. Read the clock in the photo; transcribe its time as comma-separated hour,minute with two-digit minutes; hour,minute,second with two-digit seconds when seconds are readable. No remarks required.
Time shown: 1,27
